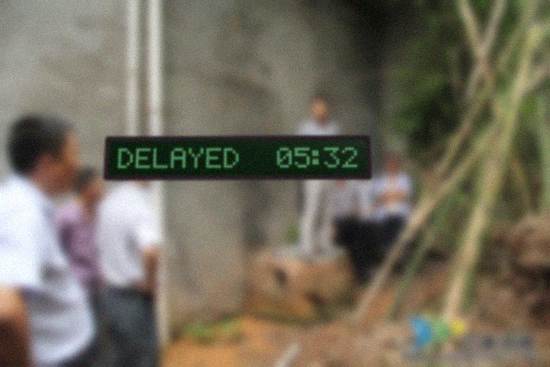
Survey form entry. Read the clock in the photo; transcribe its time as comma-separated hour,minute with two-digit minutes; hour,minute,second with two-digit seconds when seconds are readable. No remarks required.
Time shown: 5,32
